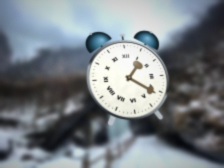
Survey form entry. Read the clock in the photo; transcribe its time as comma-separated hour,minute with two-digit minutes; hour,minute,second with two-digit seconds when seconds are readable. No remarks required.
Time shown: 1,21
